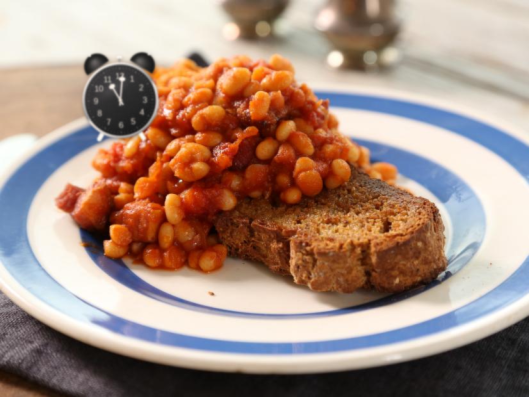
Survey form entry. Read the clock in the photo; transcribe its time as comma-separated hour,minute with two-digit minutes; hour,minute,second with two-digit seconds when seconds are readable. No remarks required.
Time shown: 11,01
